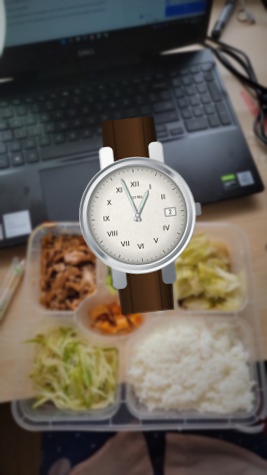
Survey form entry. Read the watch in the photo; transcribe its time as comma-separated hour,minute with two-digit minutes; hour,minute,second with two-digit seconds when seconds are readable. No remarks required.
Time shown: 12,57
